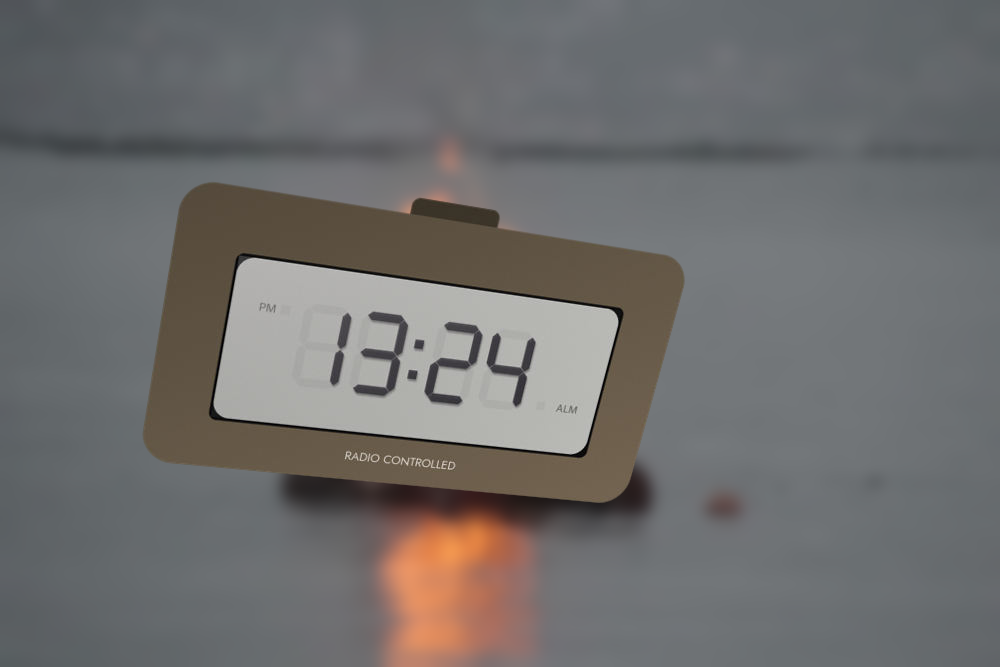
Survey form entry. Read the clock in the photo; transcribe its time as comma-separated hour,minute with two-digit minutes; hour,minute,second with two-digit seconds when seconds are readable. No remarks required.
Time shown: 13,24
